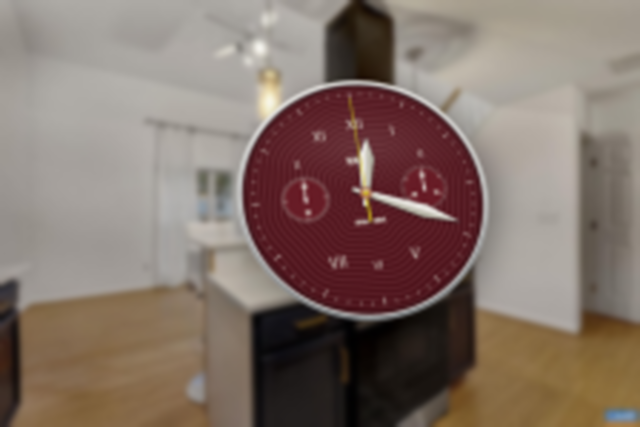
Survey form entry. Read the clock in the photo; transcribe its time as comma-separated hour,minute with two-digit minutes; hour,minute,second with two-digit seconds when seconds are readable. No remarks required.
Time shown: 12,19
